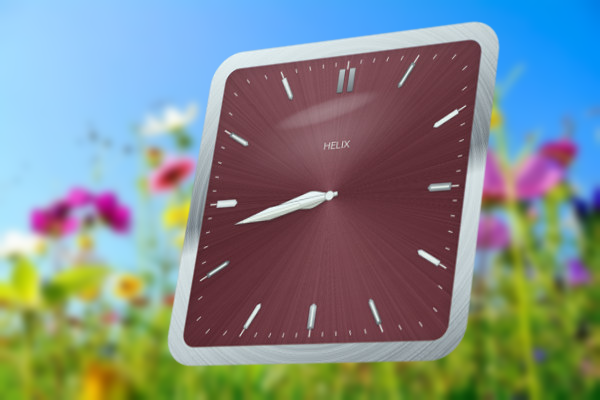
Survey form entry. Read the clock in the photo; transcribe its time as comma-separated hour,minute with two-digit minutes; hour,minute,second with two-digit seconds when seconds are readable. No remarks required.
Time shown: 8,43
